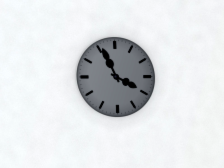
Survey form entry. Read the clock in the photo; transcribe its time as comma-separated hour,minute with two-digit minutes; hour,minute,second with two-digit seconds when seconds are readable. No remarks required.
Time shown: 3,56
